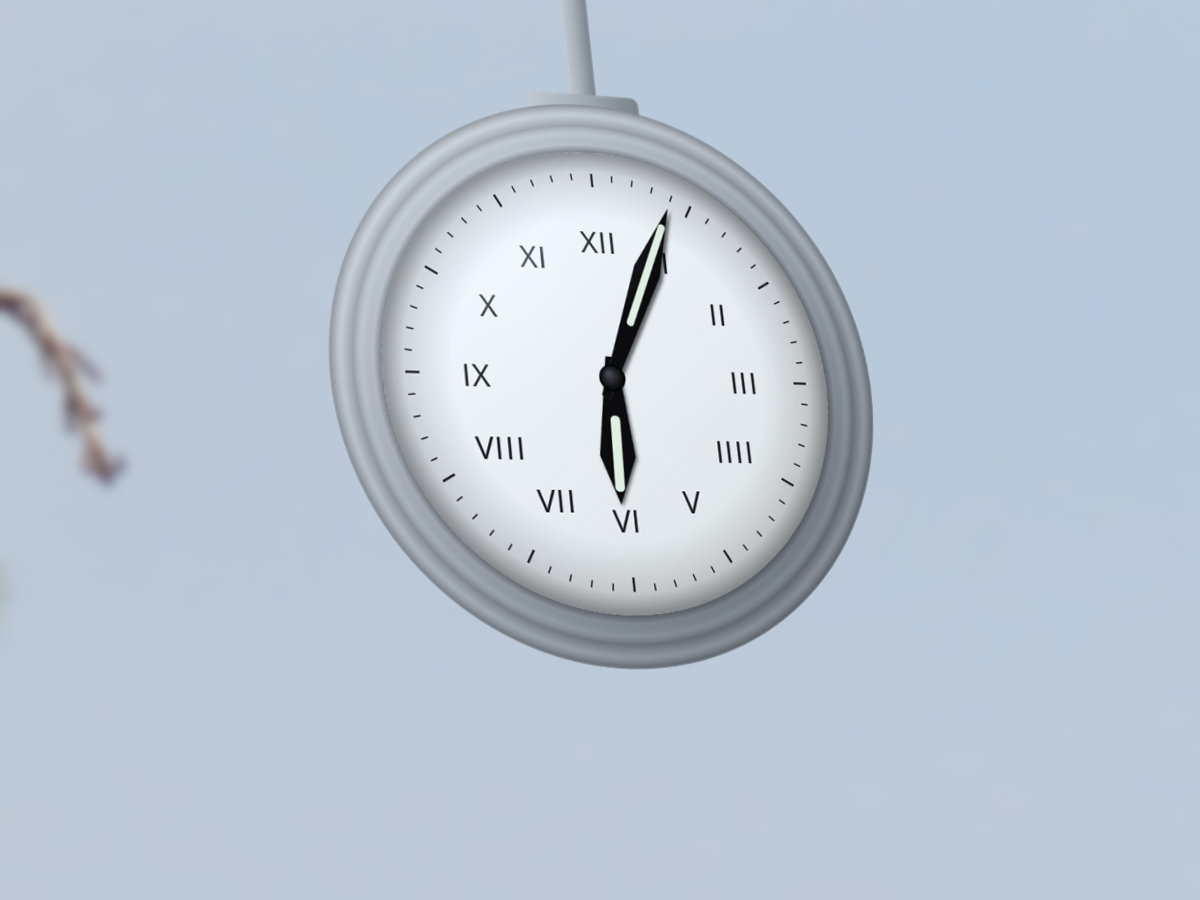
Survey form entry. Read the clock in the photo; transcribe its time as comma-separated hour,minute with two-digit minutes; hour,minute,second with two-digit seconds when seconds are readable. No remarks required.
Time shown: 6,04
